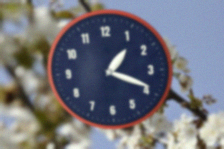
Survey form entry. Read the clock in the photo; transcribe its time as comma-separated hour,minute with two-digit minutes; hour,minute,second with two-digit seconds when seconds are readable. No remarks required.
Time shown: 1,19
